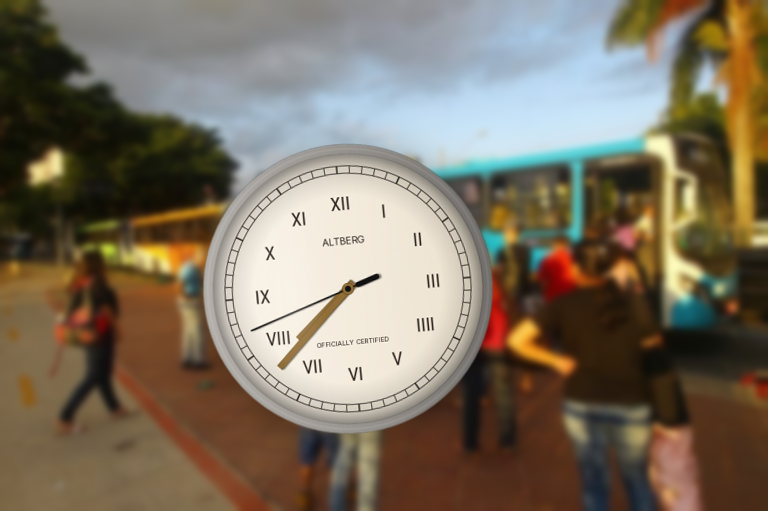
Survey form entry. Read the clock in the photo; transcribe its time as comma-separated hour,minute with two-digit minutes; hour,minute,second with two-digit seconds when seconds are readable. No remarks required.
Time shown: 7,37,42
